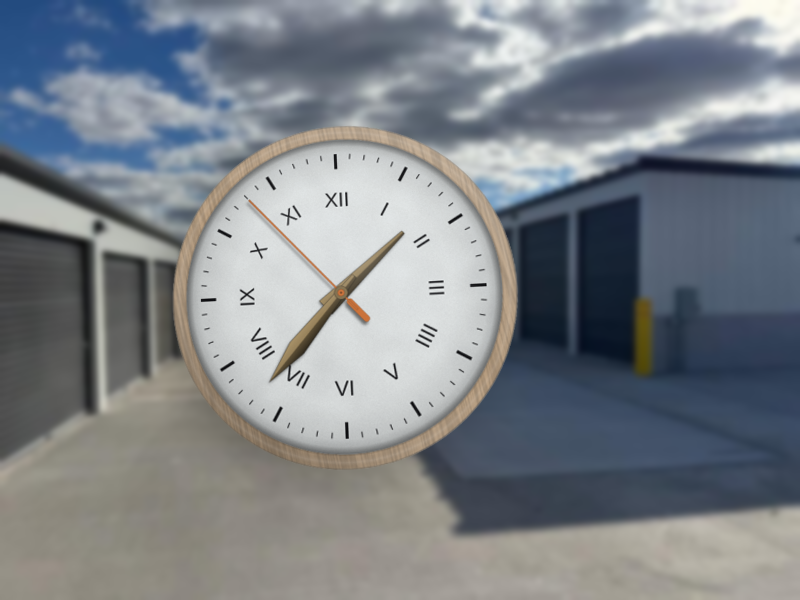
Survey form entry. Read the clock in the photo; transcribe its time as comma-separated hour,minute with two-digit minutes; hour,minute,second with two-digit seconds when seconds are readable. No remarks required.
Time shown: 1,36,53
